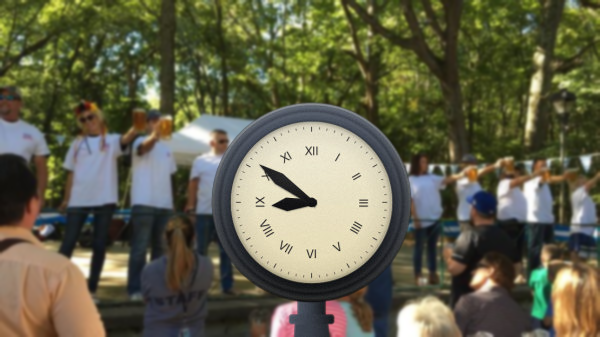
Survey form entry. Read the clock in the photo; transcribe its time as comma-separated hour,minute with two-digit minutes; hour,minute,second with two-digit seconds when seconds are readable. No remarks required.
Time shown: 8,51
